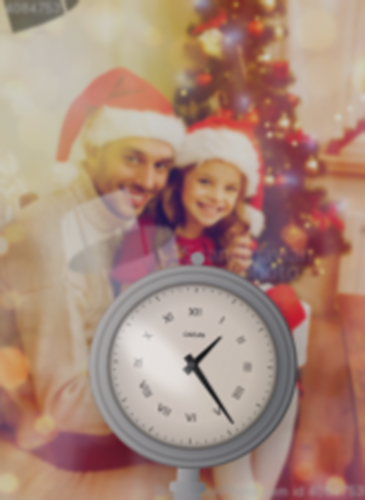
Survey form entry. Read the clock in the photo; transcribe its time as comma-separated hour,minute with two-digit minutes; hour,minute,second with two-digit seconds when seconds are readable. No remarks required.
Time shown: 1,24
